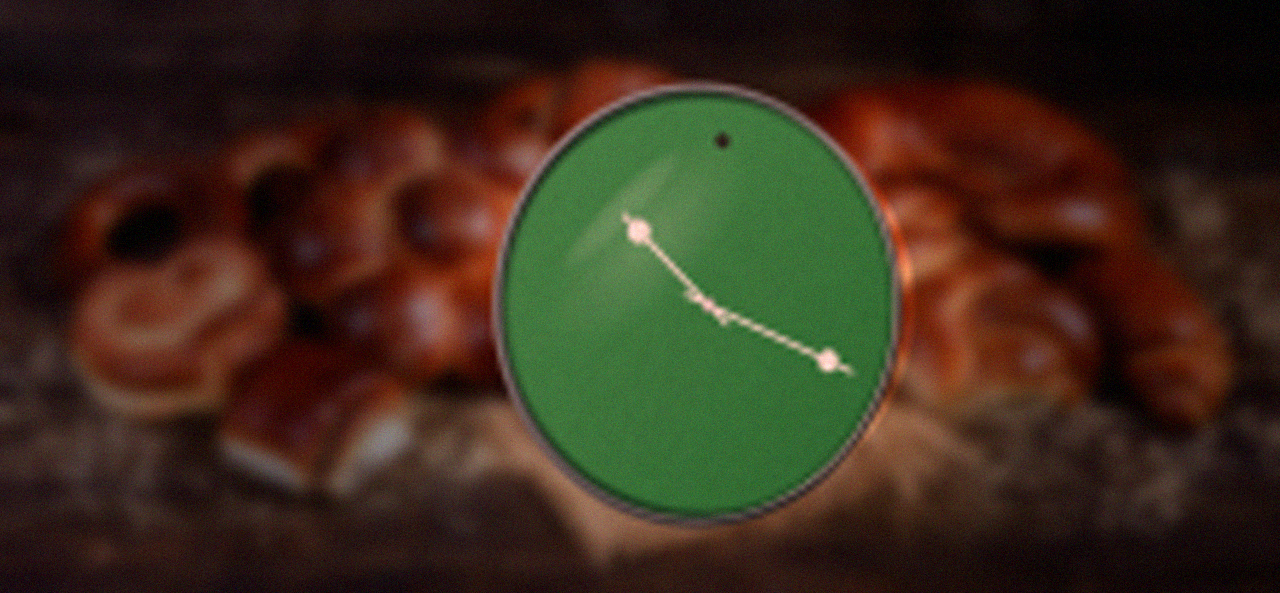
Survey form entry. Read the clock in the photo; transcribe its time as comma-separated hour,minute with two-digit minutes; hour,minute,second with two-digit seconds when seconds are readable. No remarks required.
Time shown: 10,18
